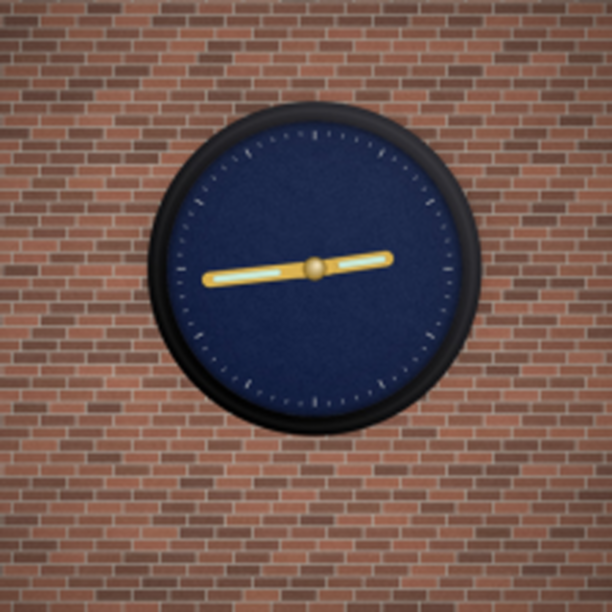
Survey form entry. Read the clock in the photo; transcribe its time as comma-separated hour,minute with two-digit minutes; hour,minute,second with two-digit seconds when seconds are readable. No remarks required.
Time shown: 2,44
